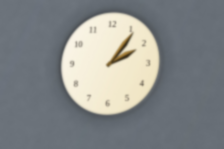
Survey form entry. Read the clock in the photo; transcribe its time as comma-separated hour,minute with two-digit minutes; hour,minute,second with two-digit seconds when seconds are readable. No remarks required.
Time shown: 2,06
